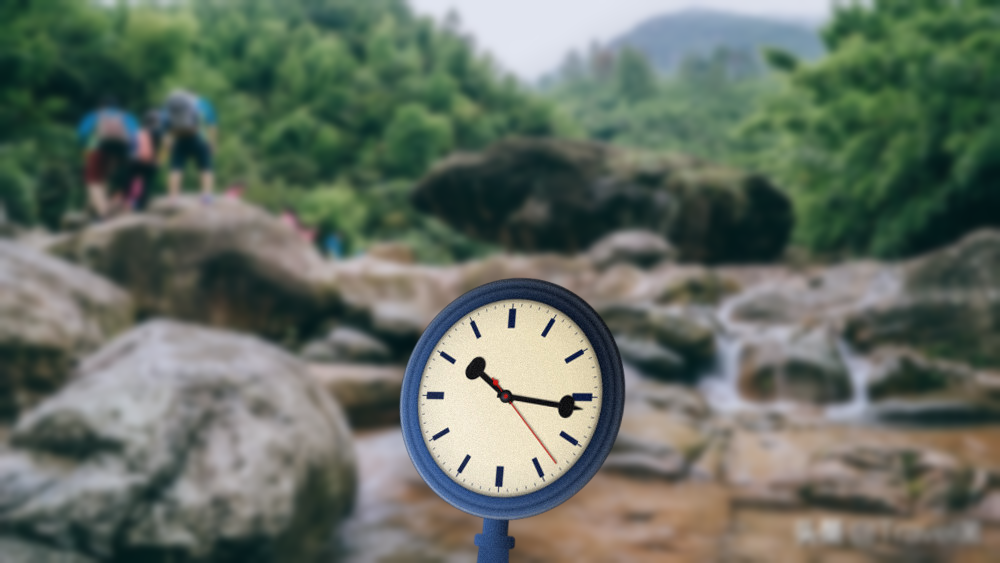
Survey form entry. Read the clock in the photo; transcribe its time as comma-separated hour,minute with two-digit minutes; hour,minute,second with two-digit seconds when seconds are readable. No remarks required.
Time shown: 10,16,23
